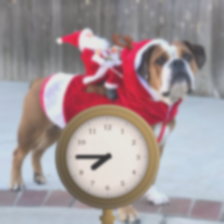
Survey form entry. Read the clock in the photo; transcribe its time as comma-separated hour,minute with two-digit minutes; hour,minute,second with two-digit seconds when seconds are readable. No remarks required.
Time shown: 7,45
